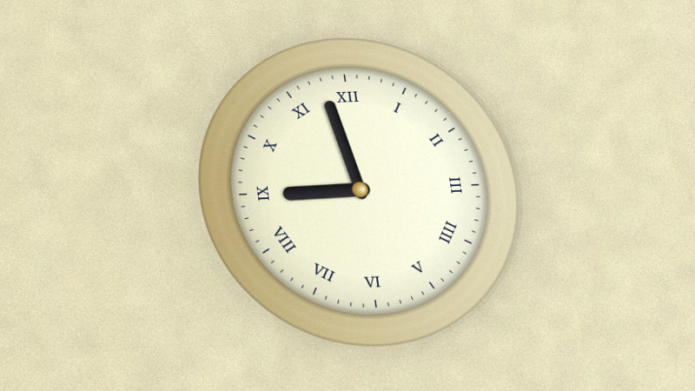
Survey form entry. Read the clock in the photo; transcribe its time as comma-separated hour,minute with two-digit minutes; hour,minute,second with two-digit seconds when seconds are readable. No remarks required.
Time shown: 8,58
